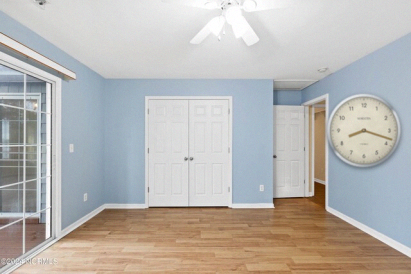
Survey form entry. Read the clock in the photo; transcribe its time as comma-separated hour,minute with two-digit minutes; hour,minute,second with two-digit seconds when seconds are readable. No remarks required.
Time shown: 8,18
